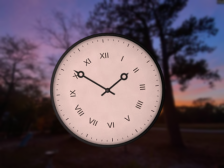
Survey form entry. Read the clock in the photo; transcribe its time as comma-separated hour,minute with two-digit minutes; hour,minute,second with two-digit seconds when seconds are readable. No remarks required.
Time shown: 1,51
